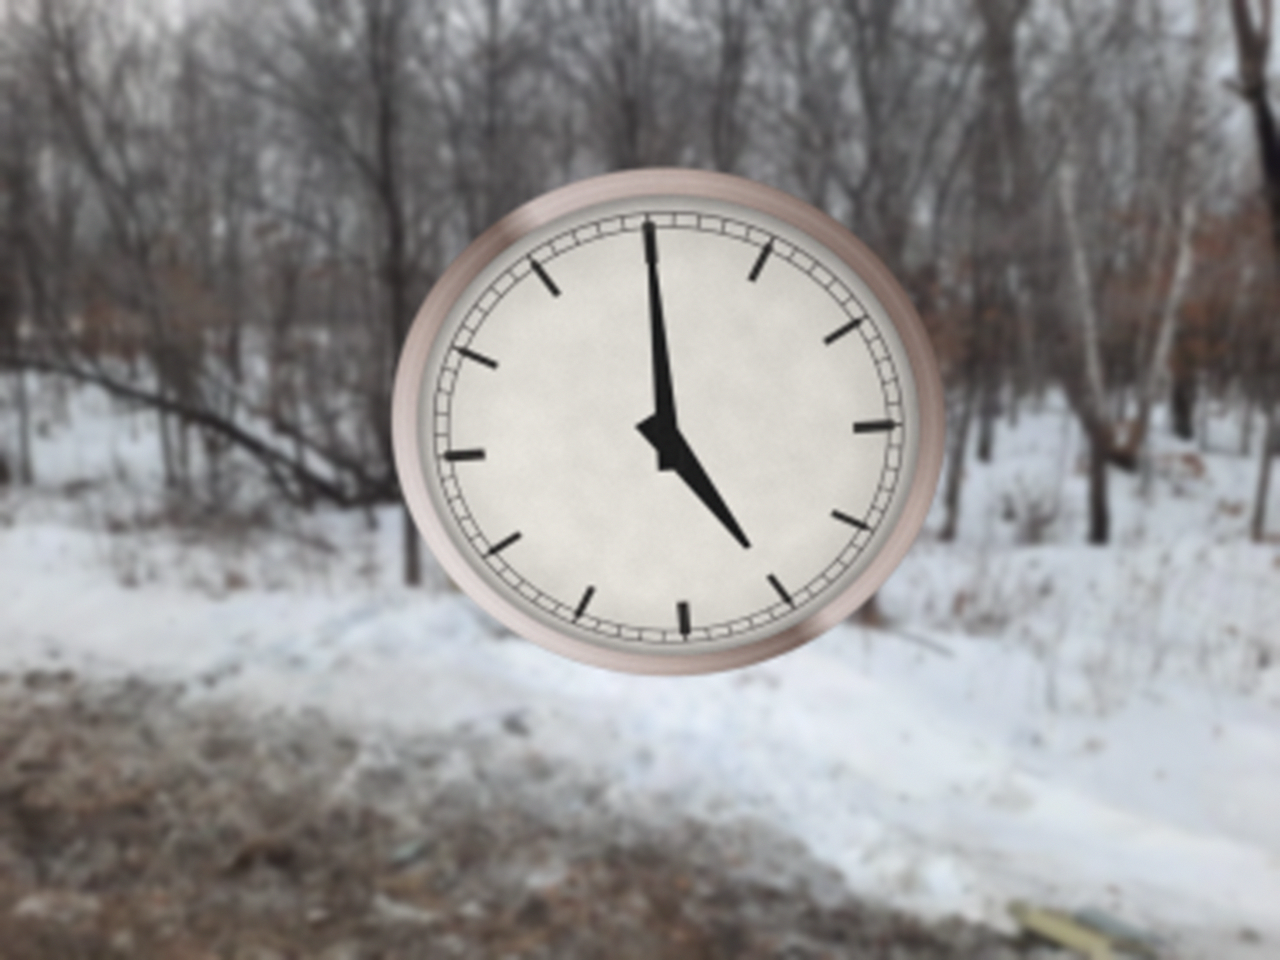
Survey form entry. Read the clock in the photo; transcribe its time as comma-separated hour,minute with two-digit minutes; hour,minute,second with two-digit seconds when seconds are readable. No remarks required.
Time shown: 5,00
